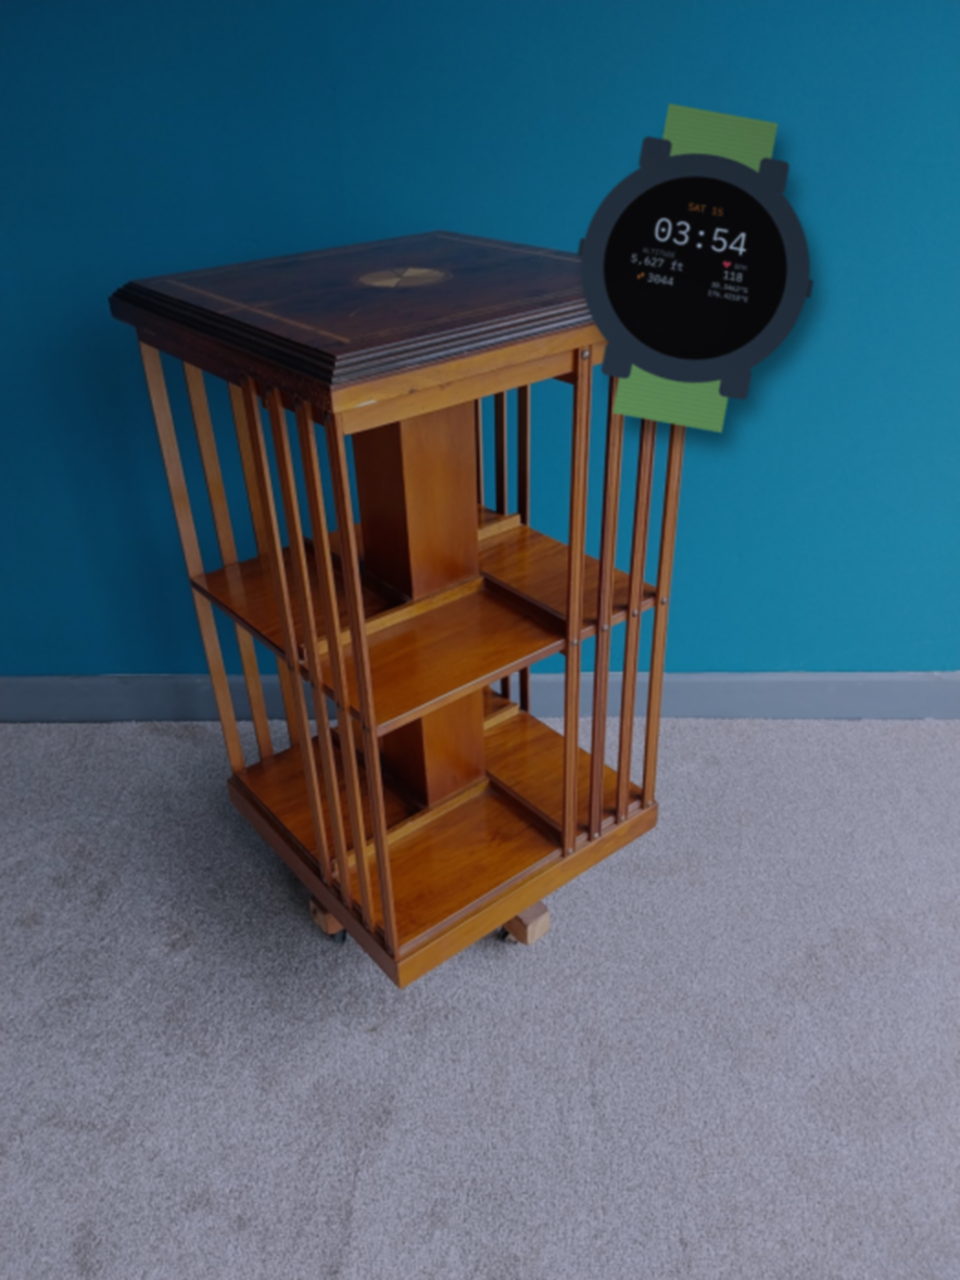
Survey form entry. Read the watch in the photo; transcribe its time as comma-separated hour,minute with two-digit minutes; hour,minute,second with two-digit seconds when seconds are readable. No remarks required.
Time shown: 3,54
